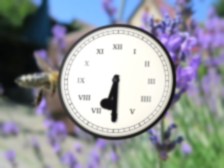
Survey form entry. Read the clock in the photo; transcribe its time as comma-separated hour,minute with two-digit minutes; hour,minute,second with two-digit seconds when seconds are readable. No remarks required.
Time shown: 6,30
